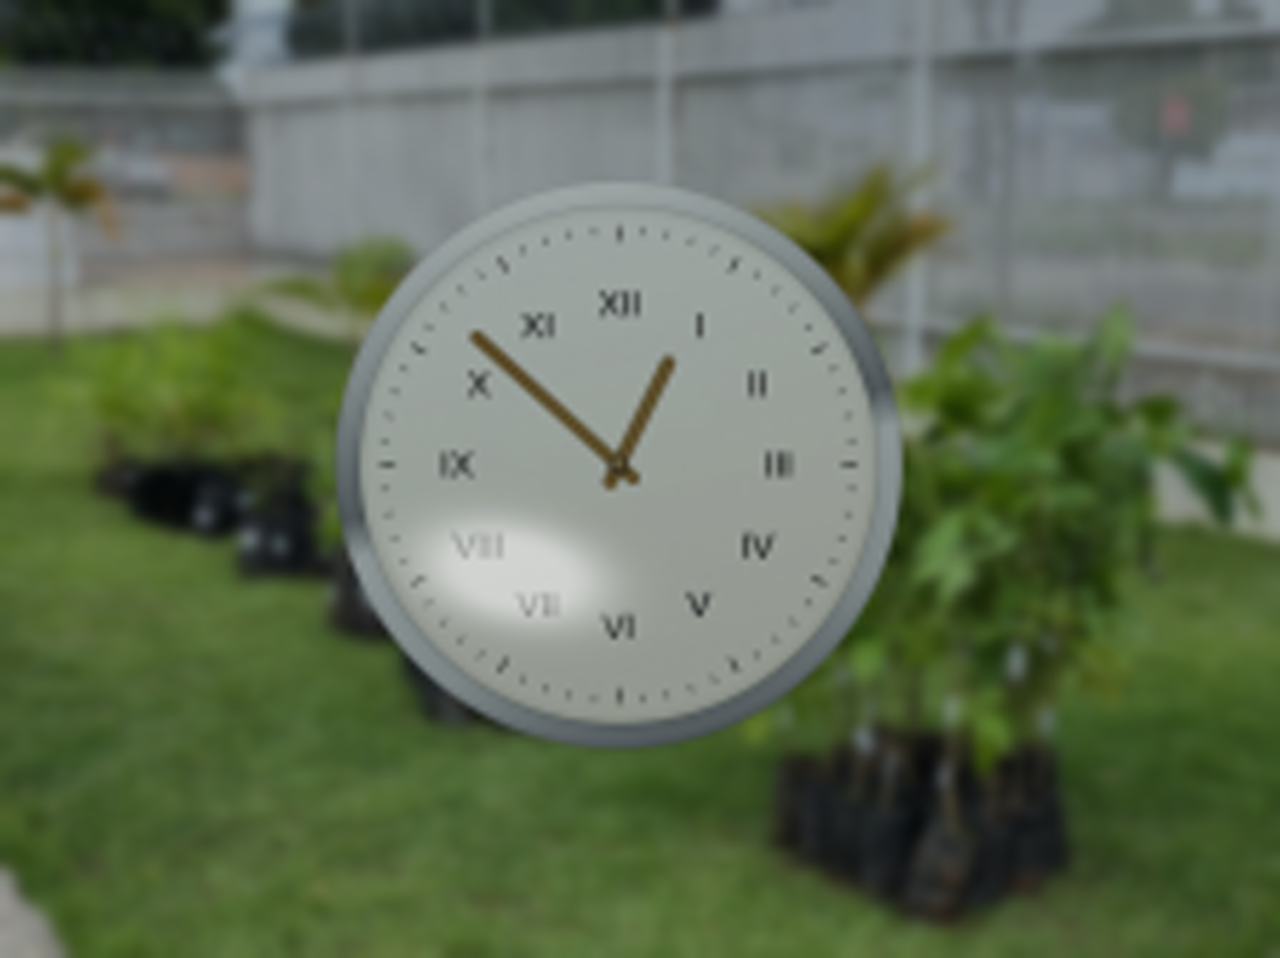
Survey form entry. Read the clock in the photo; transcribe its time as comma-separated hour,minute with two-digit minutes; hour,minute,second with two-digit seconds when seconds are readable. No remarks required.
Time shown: 12,52
